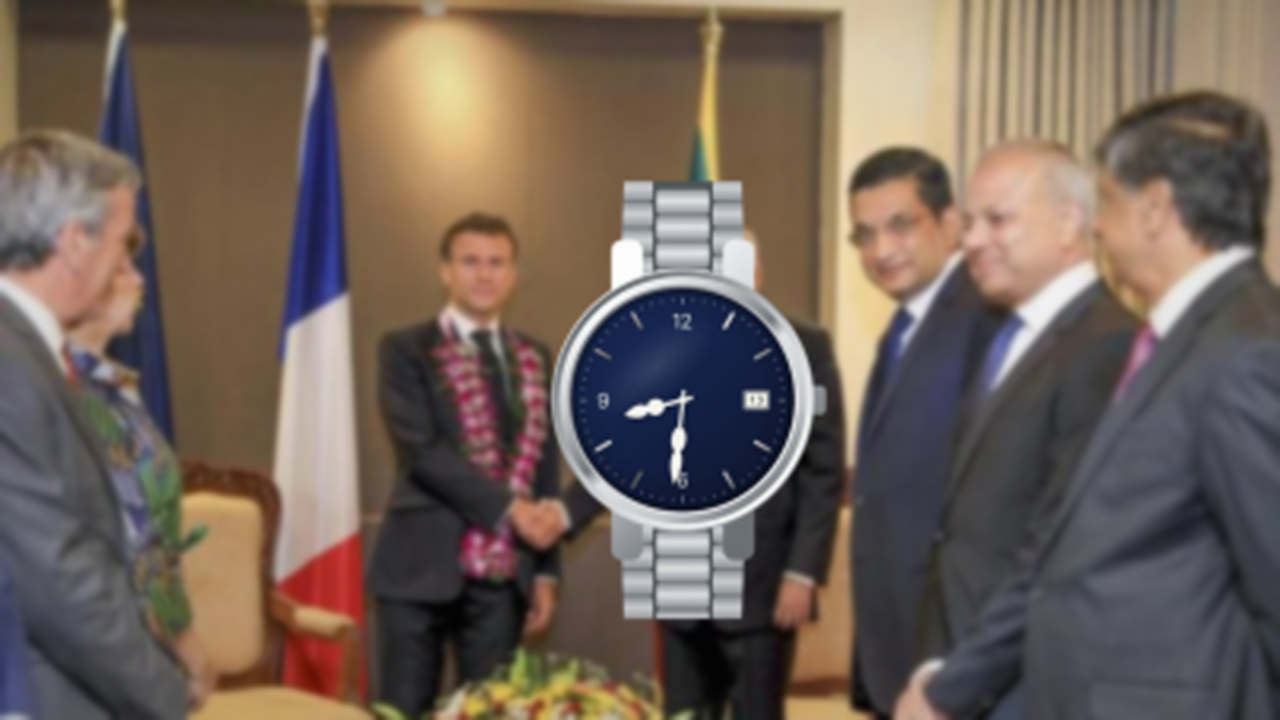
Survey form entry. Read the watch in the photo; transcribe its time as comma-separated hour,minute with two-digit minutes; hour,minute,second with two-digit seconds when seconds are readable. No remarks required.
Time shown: 8,31
